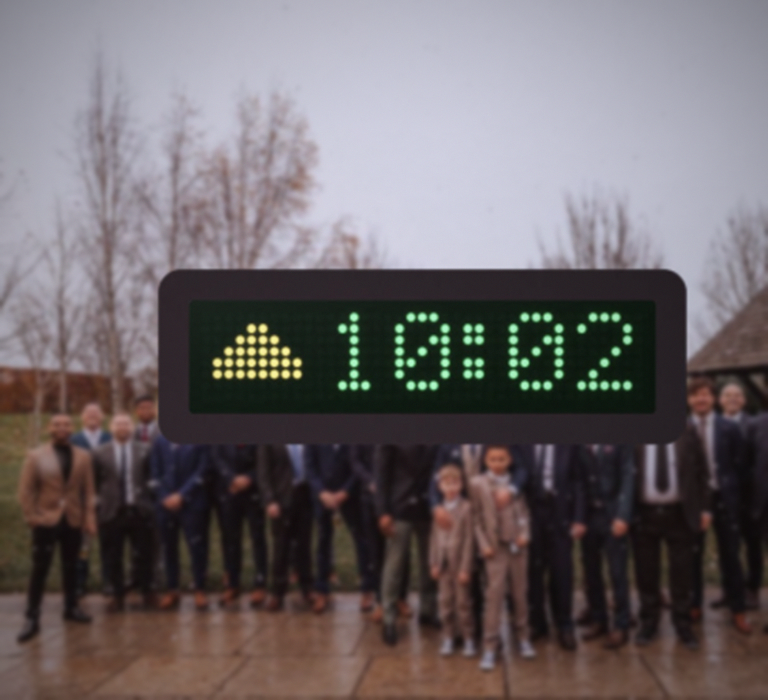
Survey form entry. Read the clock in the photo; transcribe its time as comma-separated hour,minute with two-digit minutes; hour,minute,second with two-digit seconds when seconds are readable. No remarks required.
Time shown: 10,02
